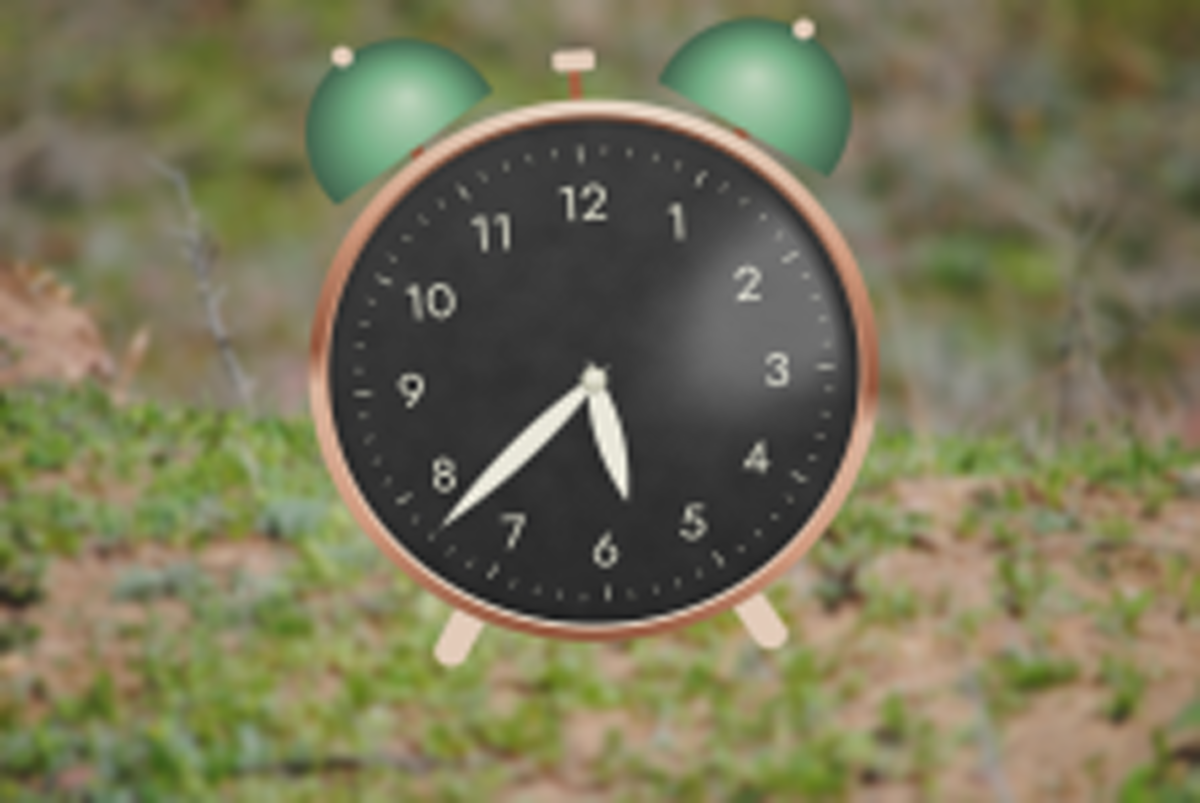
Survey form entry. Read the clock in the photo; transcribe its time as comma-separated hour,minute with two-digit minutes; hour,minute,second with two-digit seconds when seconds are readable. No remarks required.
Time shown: 5,38
